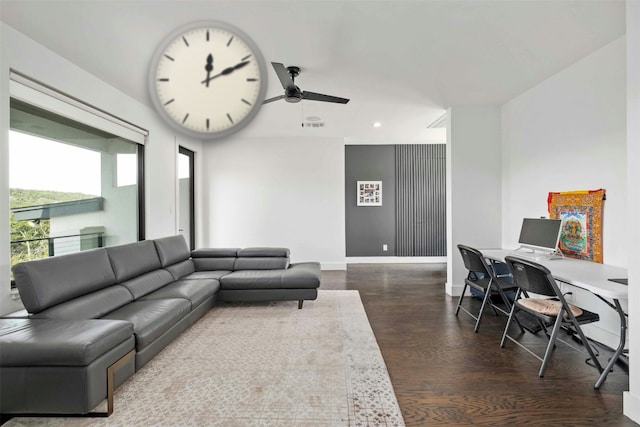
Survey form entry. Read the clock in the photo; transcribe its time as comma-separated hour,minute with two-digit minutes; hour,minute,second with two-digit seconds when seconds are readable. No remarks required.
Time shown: 12,11
